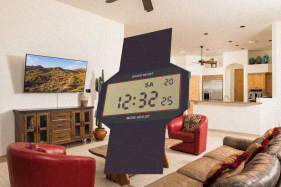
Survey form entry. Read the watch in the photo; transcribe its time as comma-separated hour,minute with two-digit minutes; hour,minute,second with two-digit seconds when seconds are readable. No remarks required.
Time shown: 12,32,25
